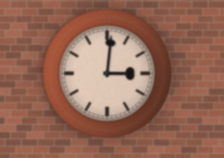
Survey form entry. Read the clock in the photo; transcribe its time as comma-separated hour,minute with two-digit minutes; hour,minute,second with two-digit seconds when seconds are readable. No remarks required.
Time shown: 3,01
